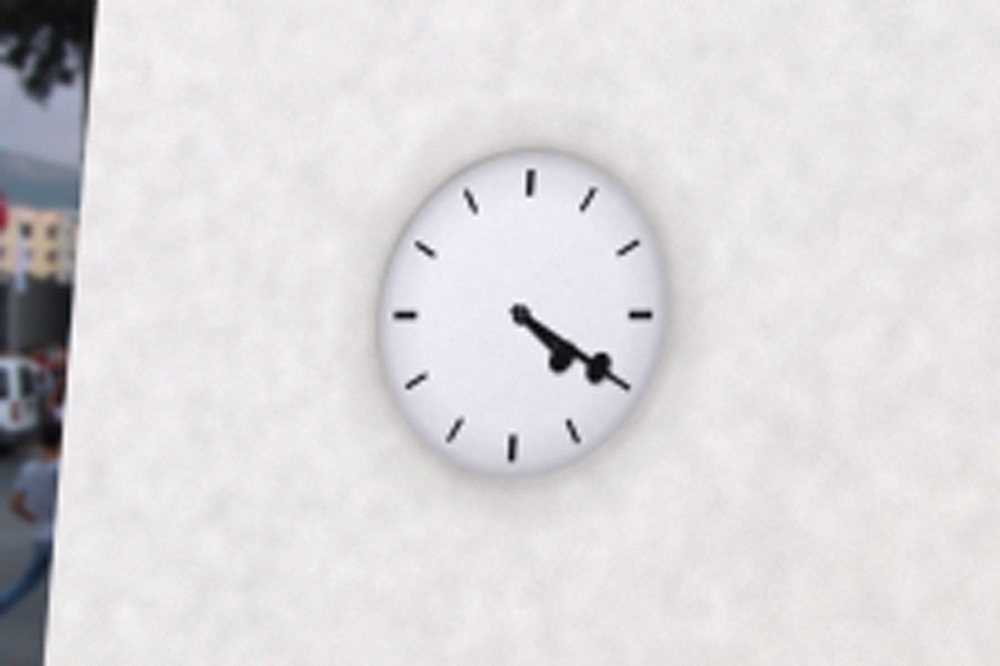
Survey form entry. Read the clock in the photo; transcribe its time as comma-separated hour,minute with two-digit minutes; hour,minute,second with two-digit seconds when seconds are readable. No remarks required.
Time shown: 4,20
